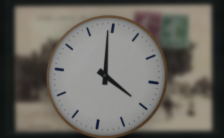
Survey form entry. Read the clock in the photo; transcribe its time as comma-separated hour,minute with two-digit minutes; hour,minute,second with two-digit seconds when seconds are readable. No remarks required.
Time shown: 3,59
